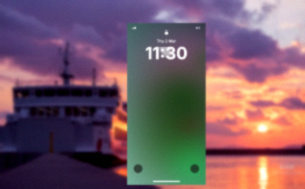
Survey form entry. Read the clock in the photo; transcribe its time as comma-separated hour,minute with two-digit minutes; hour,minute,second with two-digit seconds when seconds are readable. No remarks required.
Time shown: 11,30
